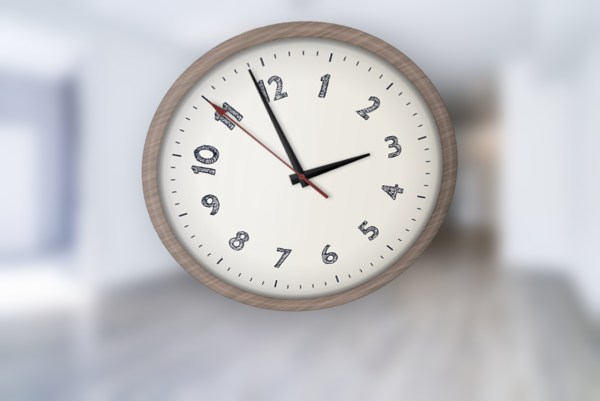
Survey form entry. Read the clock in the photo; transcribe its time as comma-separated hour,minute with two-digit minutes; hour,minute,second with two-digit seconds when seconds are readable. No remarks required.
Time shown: 2,58,55
